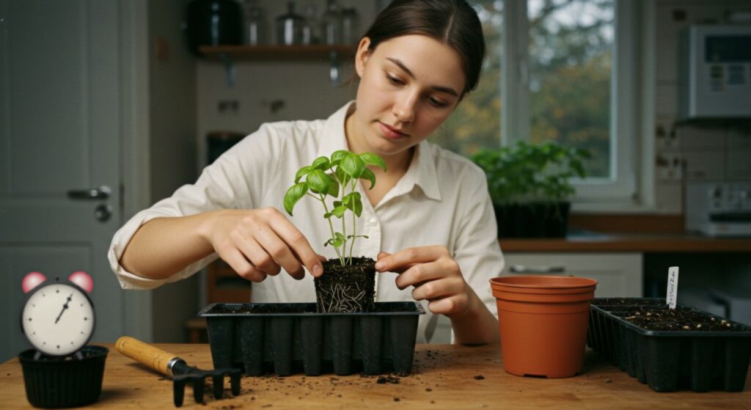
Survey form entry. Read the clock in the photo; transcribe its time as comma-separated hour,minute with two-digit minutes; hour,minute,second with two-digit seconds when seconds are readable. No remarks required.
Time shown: 1,05
